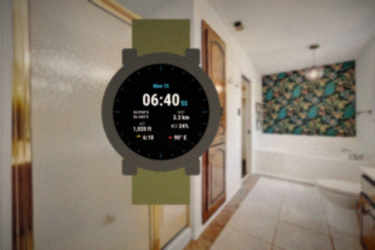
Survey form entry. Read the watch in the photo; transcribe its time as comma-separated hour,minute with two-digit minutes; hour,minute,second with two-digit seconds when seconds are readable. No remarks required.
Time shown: 6,40
